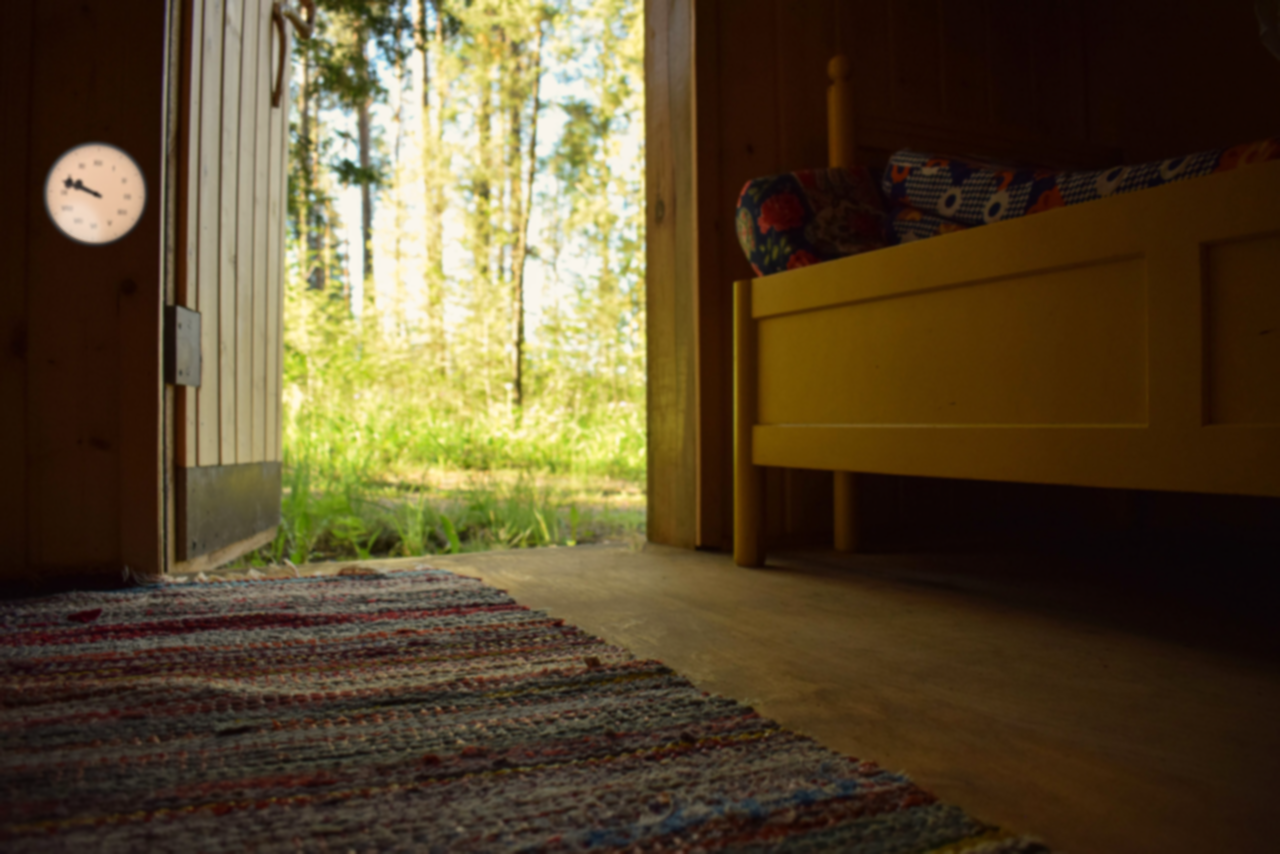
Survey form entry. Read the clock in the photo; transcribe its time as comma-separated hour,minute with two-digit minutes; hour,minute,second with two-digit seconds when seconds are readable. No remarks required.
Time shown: 9,48
